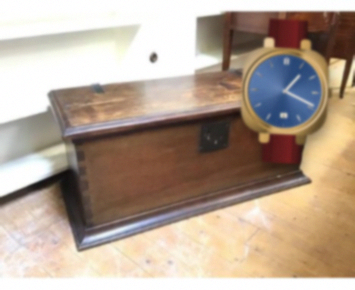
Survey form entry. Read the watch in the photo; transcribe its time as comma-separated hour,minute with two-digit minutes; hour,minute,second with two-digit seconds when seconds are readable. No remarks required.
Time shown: 1,19
